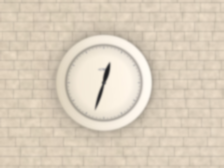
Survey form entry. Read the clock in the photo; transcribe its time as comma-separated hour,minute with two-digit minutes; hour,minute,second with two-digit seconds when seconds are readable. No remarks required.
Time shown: 12,33
